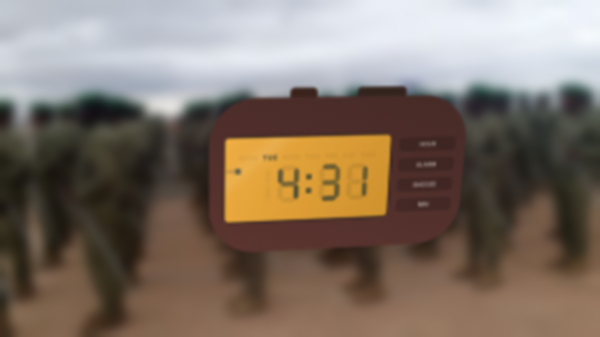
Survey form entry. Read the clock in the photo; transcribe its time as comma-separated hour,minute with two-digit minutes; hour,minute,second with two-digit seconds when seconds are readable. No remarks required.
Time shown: 4,31
